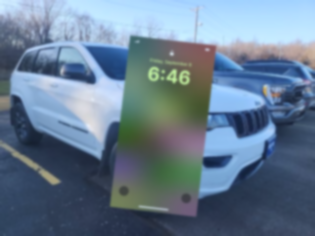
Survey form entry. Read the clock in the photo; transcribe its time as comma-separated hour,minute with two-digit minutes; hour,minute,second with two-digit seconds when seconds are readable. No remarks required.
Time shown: 6,46
